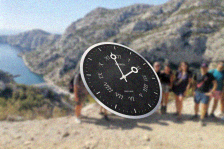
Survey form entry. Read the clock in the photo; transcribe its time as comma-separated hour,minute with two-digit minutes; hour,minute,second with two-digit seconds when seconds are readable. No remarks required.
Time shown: 1,58
